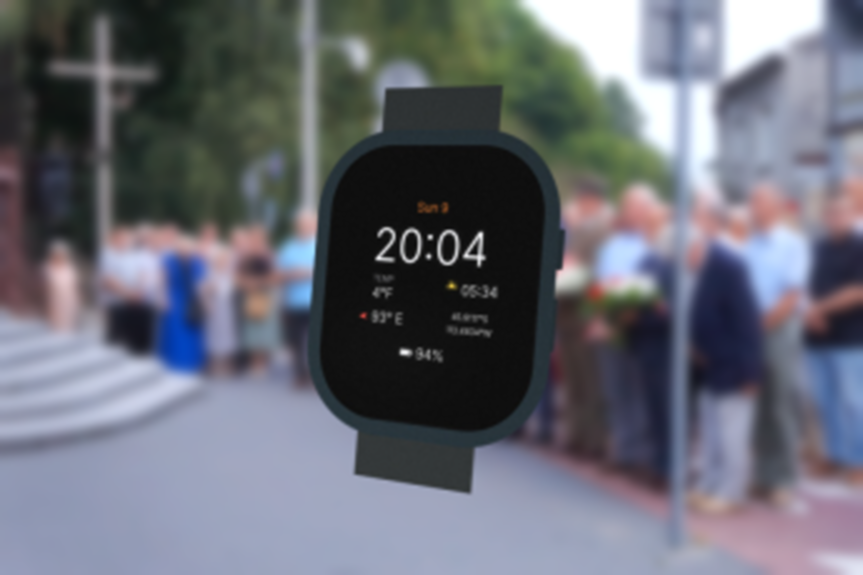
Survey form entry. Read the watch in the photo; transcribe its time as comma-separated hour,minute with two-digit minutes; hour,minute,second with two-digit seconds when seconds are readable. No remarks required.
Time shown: 20,04
